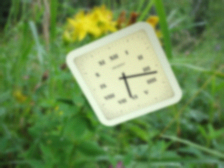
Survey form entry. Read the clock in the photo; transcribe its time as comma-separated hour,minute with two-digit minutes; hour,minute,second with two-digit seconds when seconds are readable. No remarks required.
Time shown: 6,17
